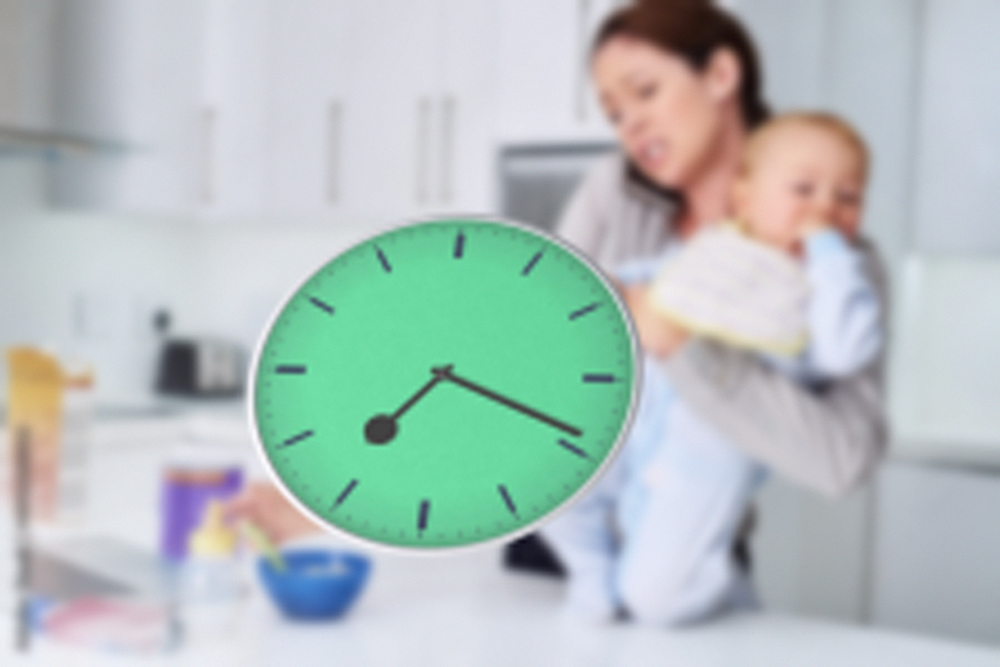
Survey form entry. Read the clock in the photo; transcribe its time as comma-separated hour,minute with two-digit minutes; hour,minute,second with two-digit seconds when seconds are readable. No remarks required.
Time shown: 7,19
